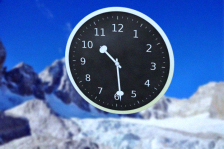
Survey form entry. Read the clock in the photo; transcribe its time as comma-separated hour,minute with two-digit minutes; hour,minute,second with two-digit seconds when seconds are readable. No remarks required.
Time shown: 10,29
